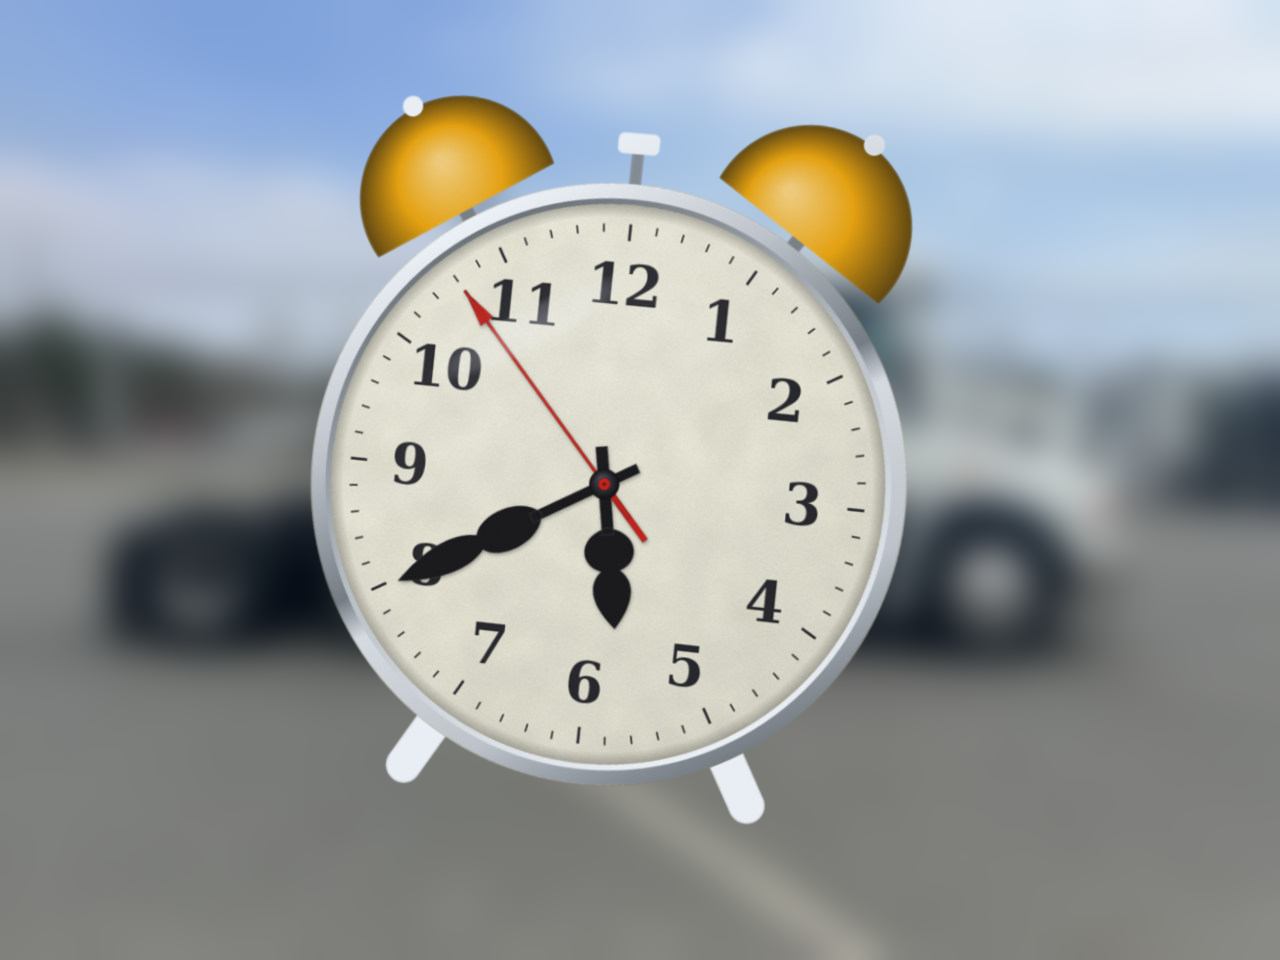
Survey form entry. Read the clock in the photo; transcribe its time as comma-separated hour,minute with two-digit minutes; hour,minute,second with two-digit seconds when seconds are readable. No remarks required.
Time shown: 5,39,53
